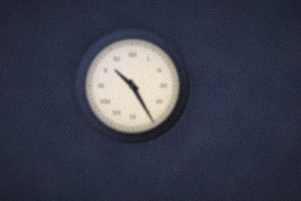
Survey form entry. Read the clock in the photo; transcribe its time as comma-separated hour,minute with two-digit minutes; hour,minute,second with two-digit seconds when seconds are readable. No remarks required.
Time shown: 10,25
